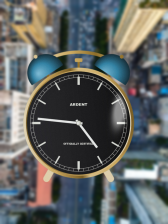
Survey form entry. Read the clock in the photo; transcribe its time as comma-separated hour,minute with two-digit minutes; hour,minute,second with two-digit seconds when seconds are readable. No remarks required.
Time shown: 4,46
